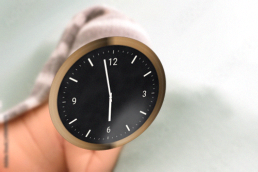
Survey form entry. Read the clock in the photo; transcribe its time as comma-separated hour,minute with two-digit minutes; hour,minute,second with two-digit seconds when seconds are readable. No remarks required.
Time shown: 5,58
